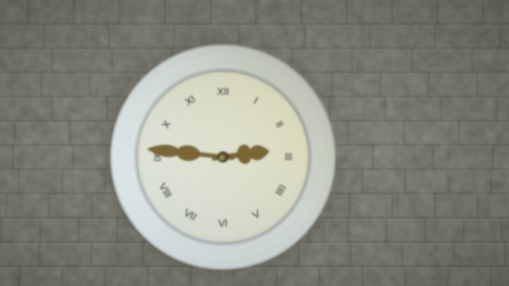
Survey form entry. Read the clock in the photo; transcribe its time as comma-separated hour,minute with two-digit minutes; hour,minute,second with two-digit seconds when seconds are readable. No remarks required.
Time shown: 2,46
